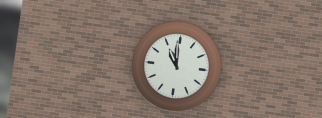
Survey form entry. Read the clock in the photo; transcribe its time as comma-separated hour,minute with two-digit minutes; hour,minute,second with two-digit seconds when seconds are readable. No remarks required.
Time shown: 10,59
